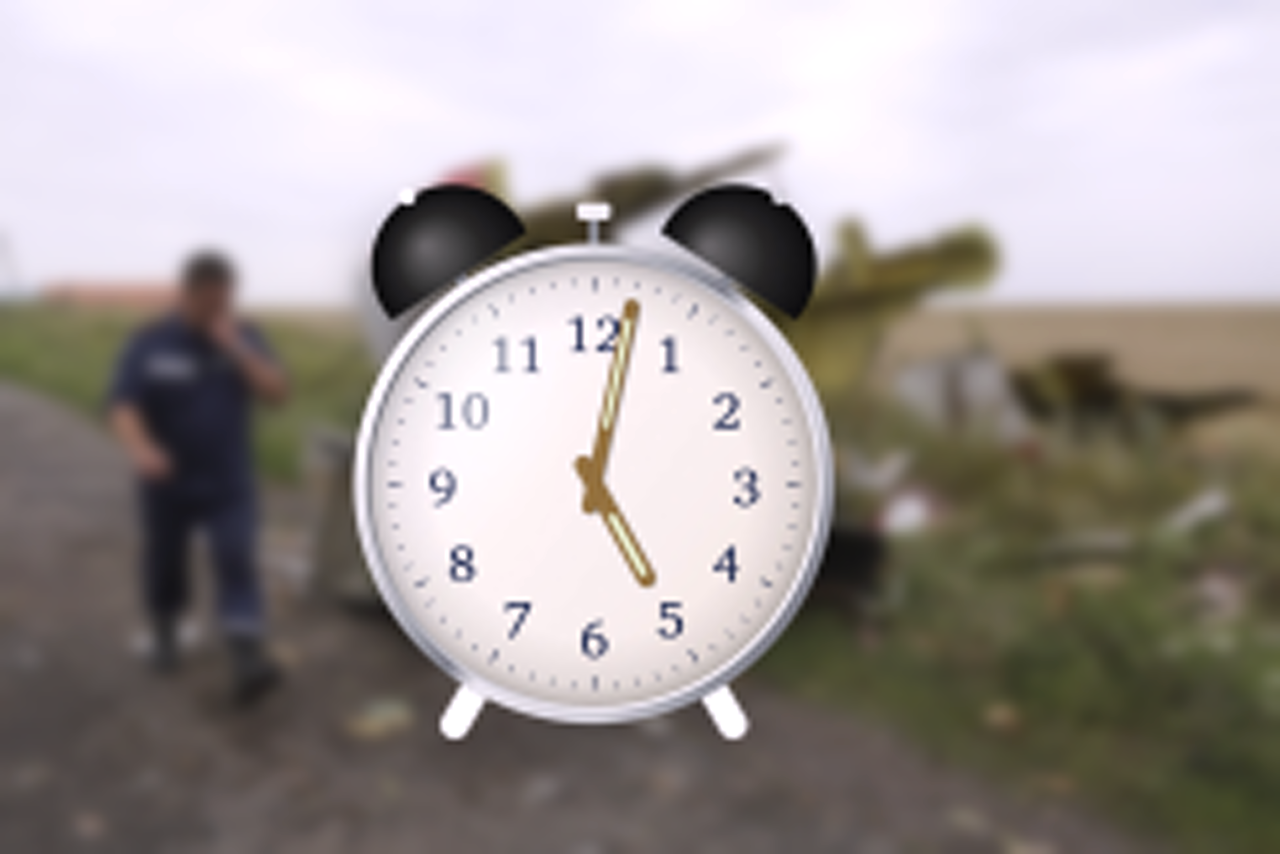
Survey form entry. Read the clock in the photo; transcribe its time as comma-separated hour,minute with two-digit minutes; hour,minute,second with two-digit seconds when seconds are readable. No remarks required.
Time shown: 5,02
